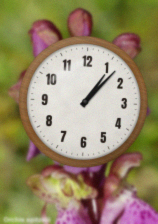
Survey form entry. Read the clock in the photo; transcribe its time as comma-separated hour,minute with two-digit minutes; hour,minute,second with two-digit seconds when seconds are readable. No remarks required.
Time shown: 1,07
